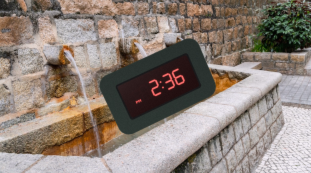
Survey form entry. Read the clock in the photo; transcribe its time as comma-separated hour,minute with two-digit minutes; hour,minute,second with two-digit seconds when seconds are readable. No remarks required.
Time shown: 2,36
